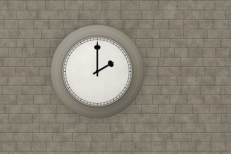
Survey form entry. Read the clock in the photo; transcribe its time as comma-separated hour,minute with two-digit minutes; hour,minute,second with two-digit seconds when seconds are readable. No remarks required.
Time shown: 2,00
